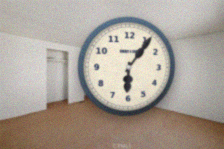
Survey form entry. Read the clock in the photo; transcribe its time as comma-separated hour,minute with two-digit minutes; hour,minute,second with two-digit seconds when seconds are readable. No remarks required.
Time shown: 6,06
